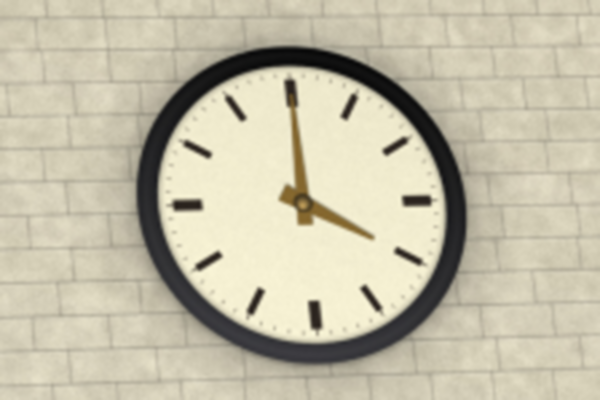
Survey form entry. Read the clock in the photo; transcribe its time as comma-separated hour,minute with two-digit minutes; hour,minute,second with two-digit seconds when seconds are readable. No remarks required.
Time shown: 4,00
